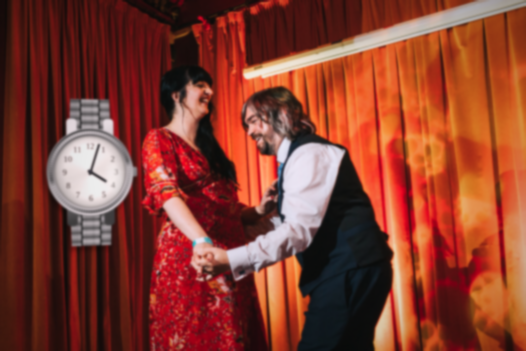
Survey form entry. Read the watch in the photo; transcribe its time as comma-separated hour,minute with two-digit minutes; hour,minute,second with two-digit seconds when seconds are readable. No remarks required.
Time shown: 4,03
